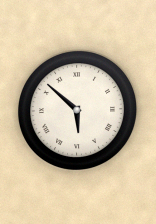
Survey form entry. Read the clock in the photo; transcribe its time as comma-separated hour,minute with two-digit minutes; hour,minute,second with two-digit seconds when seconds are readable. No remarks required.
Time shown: 5,52
